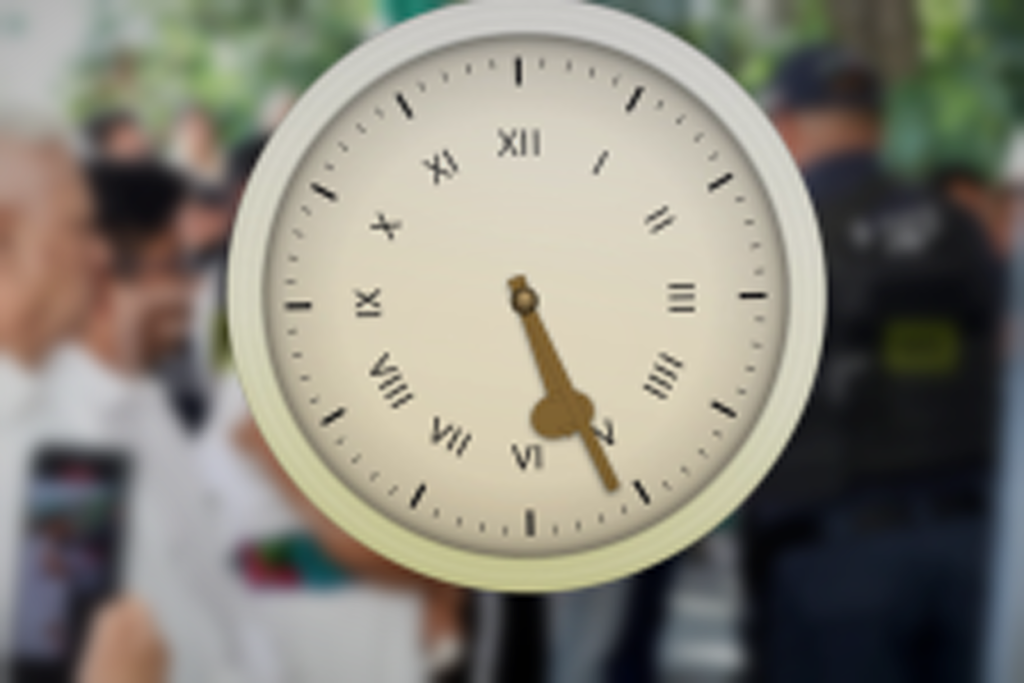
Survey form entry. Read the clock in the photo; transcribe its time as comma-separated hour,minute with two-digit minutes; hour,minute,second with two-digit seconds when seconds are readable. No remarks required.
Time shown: 5,26
